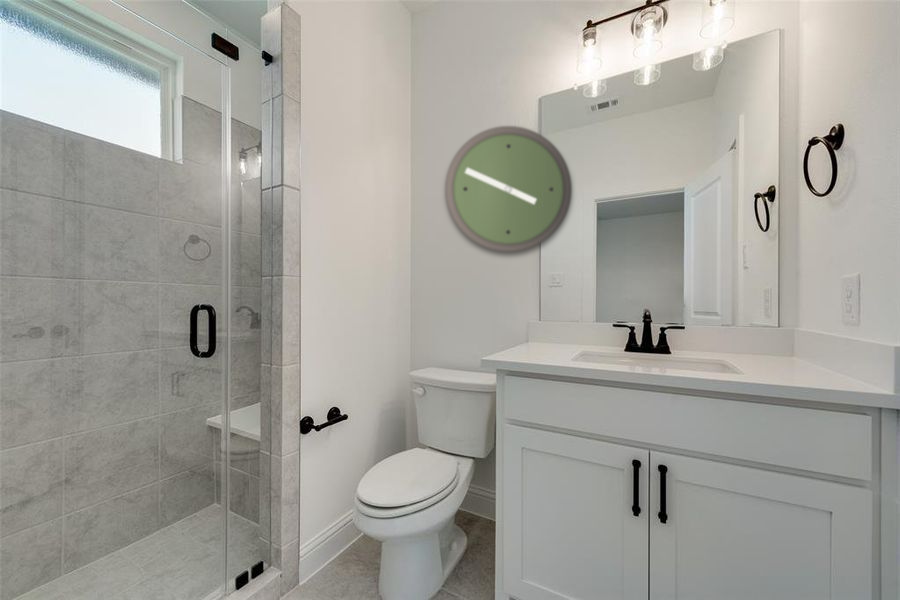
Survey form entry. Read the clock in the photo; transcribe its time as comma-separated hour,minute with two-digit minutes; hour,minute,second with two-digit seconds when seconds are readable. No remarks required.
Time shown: 3,49
